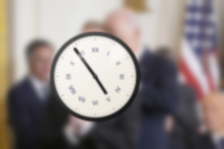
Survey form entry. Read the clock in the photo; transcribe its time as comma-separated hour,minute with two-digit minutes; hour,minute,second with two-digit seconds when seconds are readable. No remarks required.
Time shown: 4,54
